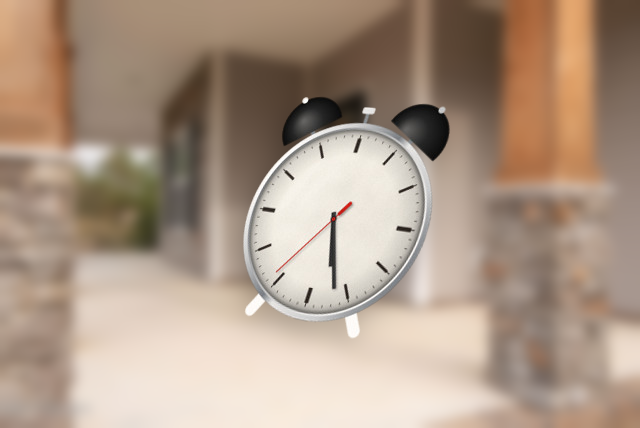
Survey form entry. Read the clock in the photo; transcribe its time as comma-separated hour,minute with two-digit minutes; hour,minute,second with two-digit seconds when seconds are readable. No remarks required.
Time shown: 5,26,36
